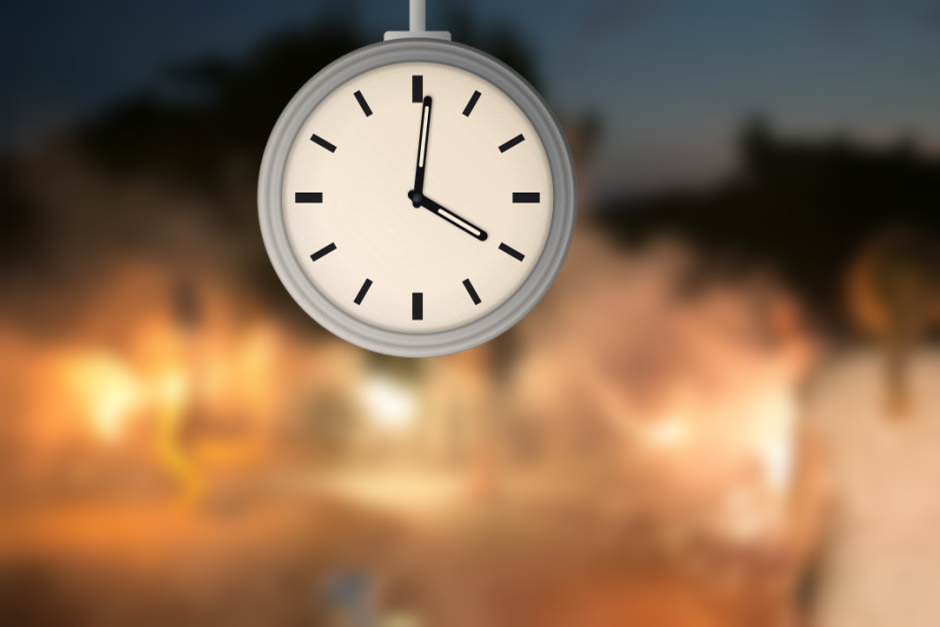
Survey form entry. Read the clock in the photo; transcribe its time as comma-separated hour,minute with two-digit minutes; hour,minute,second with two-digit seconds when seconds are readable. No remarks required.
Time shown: 4,01
